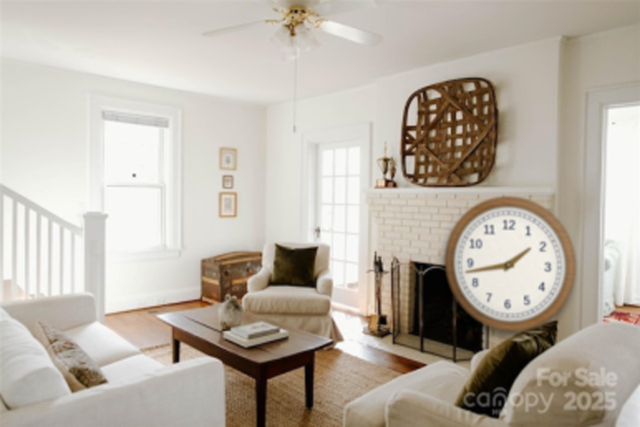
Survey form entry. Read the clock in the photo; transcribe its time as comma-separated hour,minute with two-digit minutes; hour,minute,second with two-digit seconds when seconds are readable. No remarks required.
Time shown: 1,43
